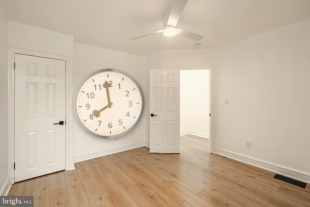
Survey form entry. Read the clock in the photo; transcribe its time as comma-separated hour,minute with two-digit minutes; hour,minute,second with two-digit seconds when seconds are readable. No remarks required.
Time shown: 7,59
